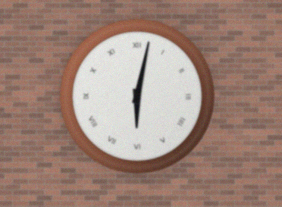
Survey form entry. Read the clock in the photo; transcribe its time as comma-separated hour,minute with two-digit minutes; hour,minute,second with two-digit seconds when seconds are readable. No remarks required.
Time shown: 6,02
